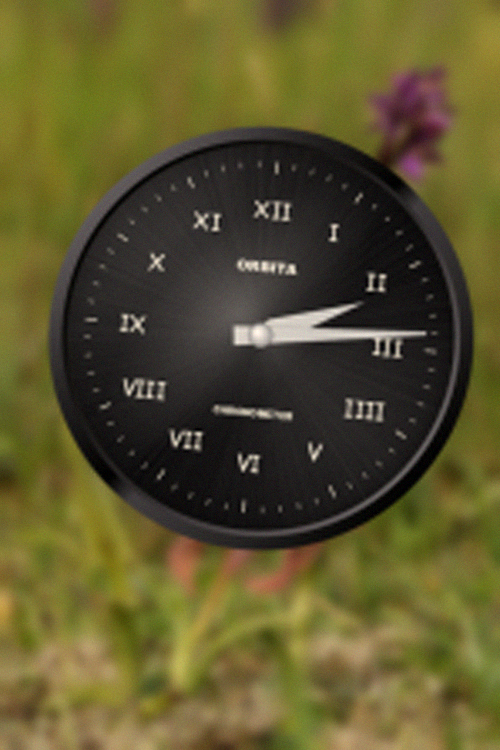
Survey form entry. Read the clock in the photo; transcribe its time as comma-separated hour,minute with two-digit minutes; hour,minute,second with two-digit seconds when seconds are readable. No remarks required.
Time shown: 2,14
